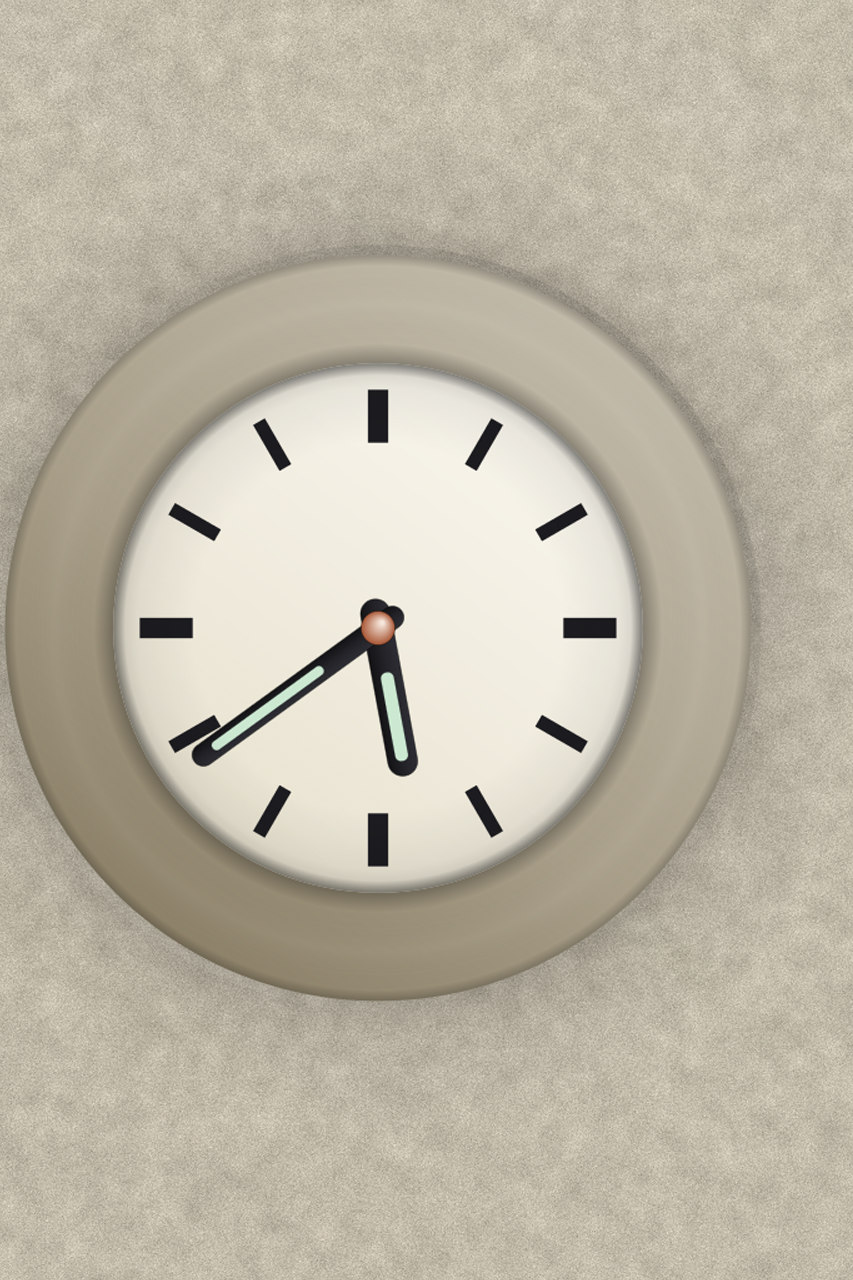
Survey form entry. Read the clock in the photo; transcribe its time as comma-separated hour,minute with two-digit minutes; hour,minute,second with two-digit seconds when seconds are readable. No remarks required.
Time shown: 5,39
